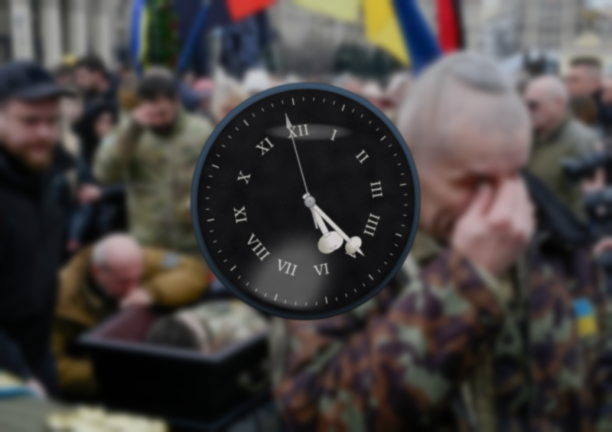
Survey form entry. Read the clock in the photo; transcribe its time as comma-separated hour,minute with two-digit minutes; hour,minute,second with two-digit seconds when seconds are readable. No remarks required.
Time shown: 5,23,59
